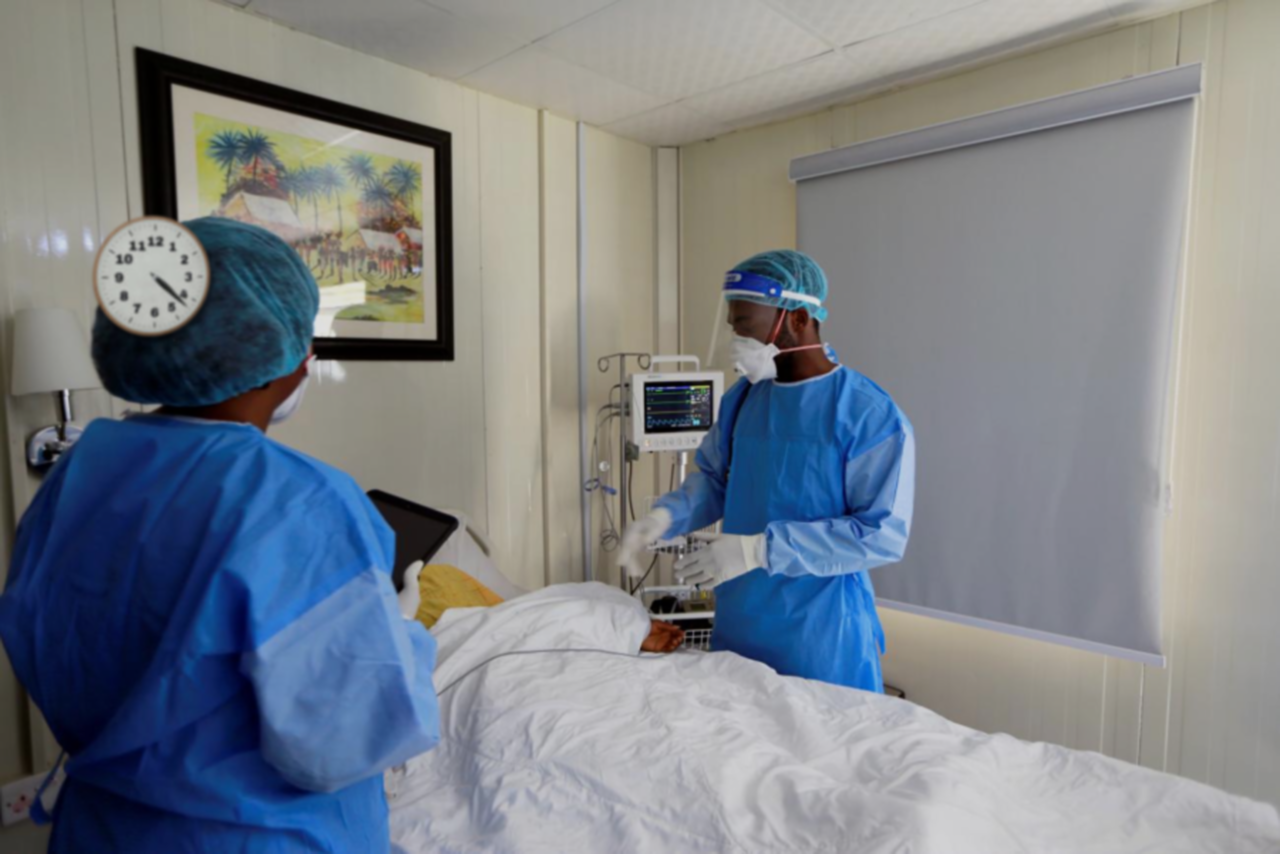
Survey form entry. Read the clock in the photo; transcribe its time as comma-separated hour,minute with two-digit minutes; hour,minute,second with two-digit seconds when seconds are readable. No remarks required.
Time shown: 4,22
